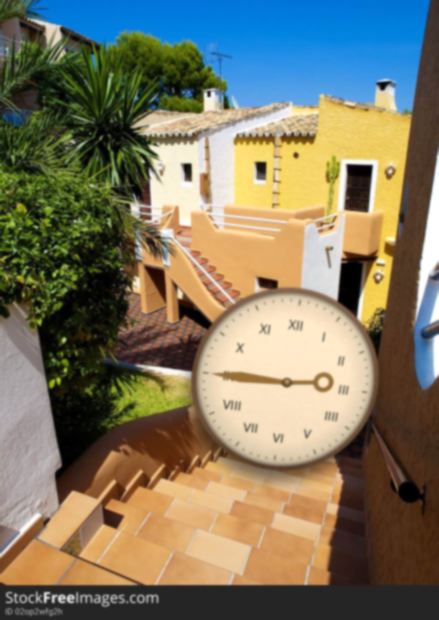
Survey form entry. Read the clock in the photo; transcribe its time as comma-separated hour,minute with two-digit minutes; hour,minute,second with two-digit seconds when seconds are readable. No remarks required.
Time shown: 2,45
